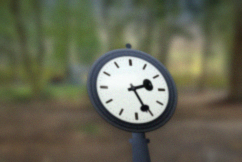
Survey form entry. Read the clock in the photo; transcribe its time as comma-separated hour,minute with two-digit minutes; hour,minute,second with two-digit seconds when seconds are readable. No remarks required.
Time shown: 2,26
